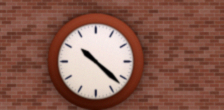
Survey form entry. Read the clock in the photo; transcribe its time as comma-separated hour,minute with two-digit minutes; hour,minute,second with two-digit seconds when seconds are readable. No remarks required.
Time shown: 10,22
